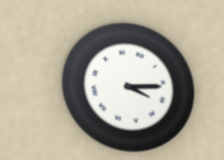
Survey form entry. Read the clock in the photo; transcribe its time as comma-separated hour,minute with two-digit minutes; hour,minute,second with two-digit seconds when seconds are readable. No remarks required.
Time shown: 3,11
